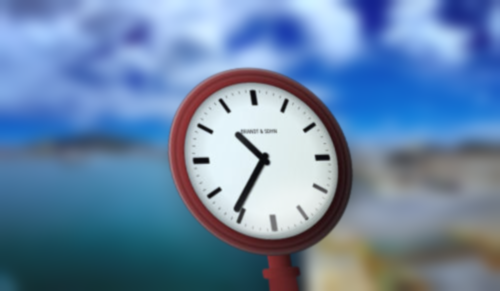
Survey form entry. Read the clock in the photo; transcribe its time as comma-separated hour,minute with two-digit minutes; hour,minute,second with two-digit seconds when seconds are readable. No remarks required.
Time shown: 10,36
